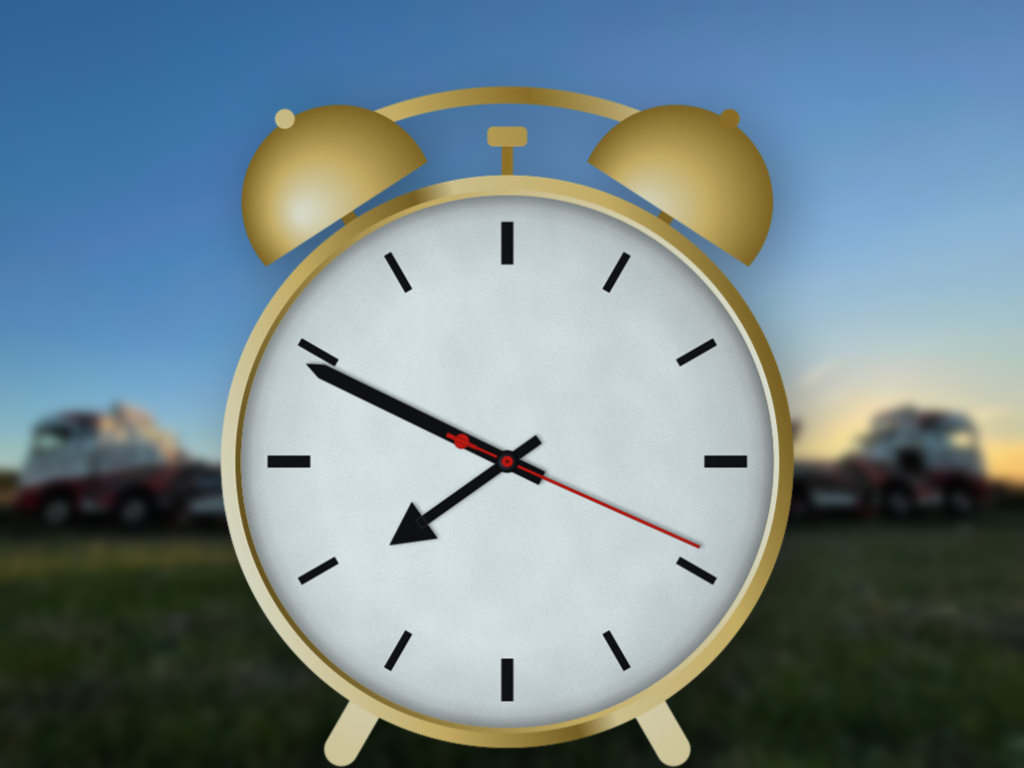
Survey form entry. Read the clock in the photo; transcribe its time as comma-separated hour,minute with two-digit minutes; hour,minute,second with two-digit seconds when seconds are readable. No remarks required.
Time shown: 7,49,19
